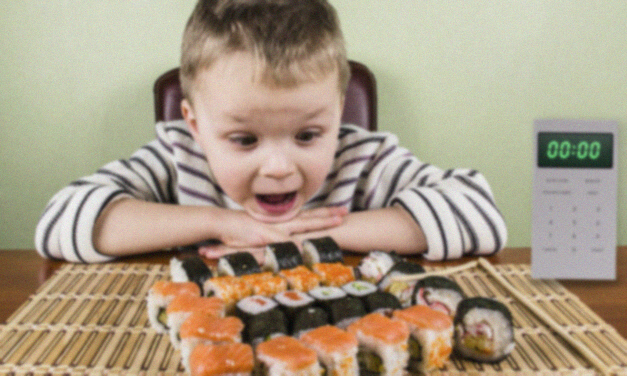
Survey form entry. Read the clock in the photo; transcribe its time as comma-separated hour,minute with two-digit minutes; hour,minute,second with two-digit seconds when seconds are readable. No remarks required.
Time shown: 0,00
